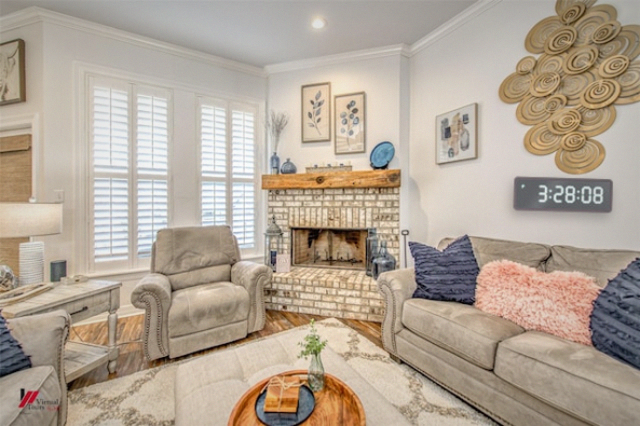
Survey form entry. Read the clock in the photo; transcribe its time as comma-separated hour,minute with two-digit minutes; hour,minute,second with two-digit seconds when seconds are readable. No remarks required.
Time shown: 3,28,08
